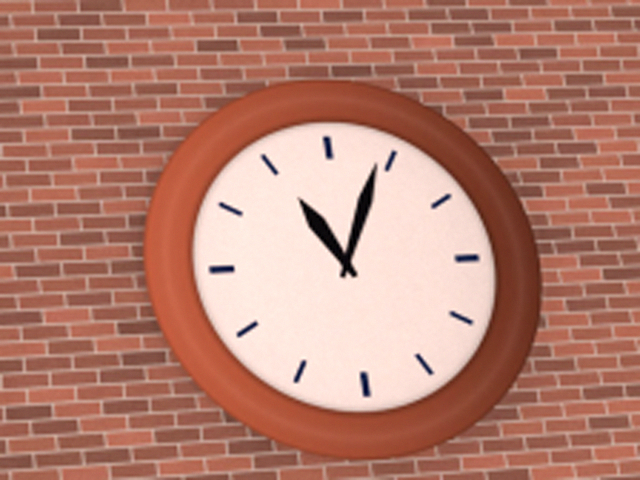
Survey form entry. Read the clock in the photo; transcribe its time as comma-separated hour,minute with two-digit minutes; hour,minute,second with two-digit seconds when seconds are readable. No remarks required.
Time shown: 11,04
